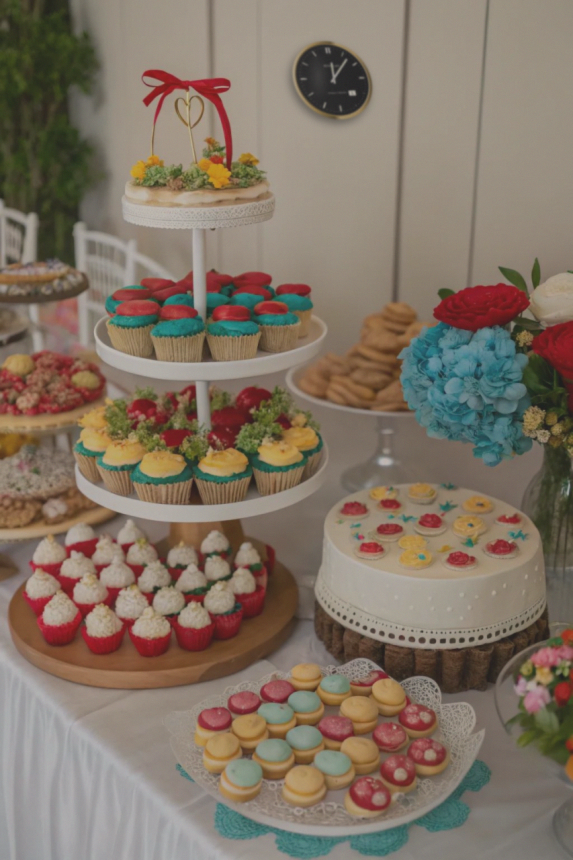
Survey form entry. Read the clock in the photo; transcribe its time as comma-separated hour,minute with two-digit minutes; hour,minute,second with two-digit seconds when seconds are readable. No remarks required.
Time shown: 12,07
